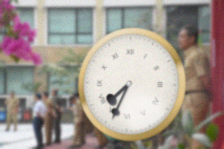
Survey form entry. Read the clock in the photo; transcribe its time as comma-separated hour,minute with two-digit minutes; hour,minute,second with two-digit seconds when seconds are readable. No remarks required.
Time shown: 7,34
